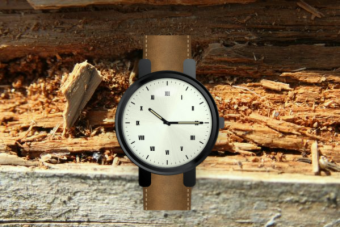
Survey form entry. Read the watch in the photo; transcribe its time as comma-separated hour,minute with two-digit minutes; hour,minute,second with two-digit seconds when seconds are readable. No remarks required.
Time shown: 10,15
